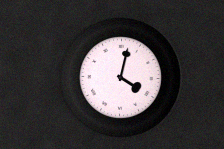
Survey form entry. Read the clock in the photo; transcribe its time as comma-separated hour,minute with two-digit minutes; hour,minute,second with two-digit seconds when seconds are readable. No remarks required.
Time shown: 4,02
